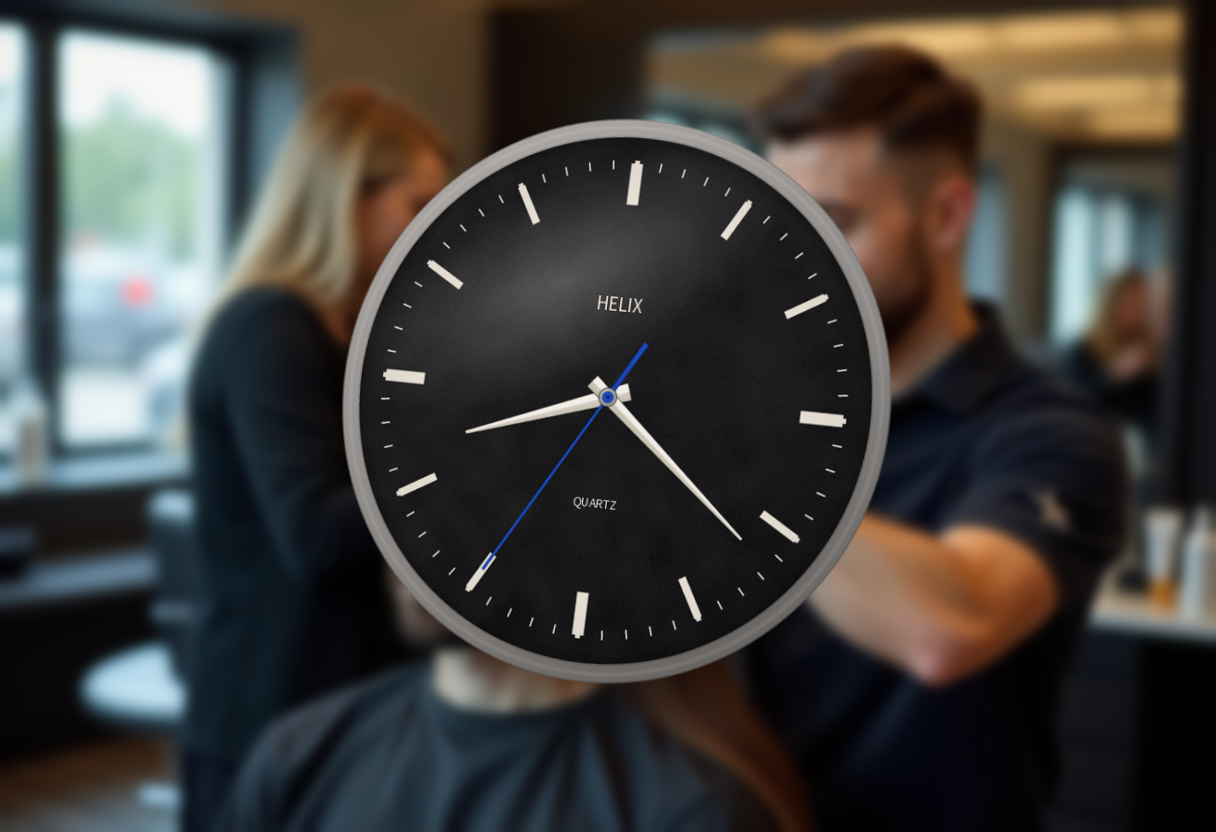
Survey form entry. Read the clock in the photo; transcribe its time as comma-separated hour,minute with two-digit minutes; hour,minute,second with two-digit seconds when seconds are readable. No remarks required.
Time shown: 8,21,35
